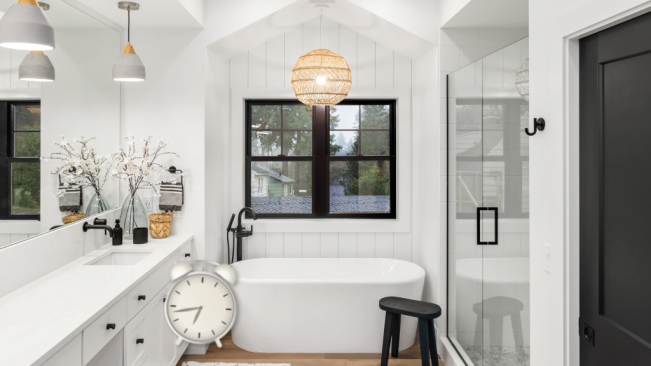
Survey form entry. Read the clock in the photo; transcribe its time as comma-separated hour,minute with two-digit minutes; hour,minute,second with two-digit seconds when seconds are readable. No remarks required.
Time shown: 6,43
